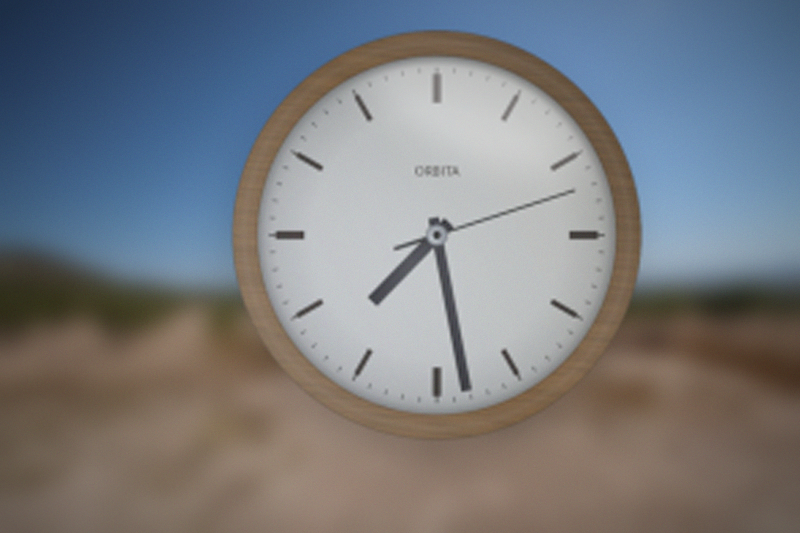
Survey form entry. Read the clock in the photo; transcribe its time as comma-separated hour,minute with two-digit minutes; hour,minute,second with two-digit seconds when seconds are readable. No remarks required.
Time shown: 7,28,12
